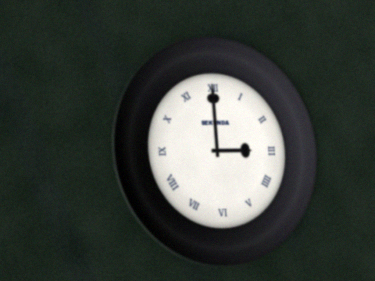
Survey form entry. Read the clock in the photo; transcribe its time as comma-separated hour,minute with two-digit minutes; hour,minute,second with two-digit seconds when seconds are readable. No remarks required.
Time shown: 3,00
